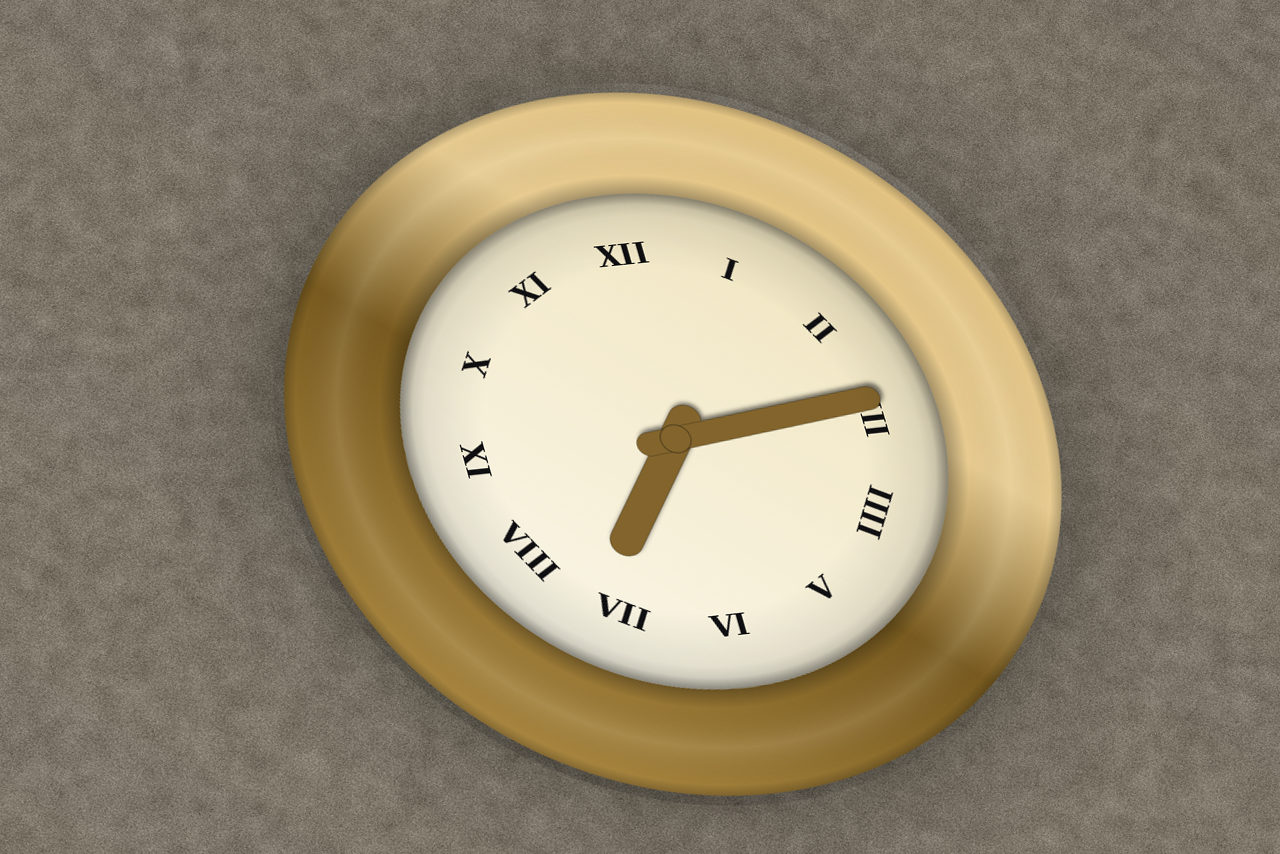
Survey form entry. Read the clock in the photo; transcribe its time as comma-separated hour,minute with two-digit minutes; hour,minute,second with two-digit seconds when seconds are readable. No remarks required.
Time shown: 7,14
